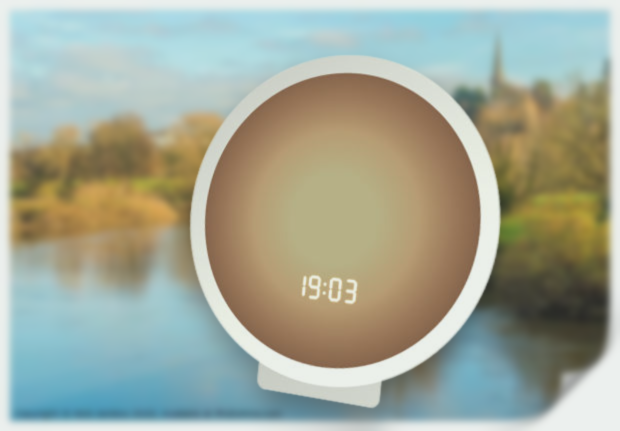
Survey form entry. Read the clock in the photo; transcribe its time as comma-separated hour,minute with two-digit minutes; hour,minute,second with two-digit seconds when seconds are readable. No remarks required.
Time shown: 19,03
